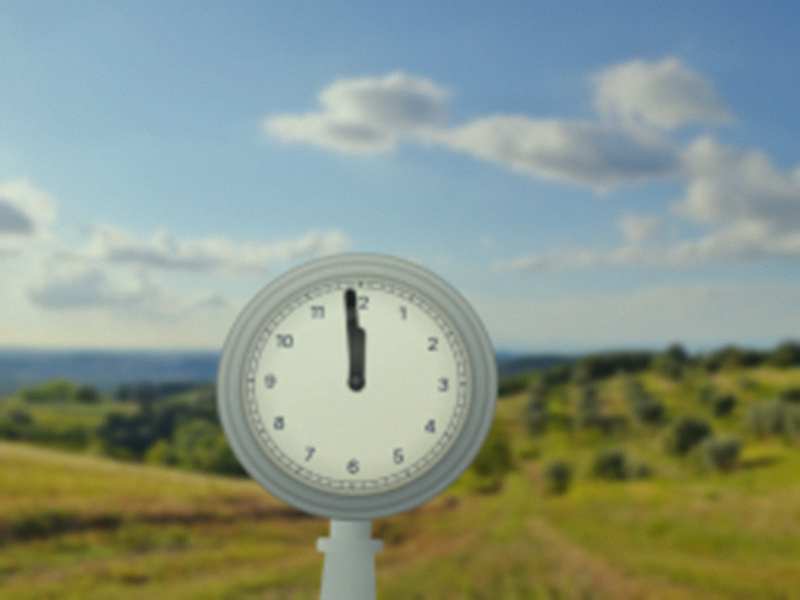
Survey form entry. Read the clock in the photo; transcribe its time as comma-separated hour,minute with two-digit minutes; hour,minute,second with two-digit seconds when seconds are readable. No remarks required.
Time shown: 11,59
